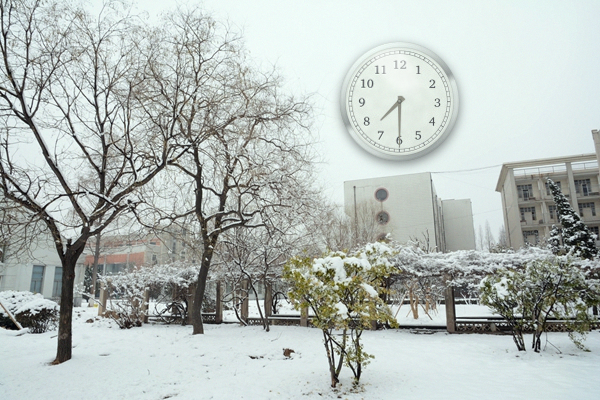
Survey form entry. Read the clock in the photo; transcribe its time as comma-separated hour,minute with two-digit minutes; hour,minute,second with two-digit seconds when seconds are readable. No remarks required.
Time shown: 7,30
